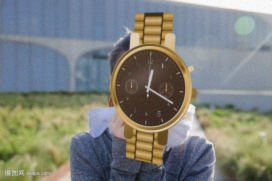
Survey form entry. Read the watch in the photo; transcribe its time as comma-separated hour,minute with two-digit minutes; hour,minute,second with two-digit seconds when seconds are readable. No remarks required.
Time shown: 12,19
